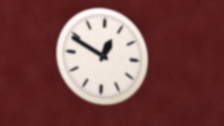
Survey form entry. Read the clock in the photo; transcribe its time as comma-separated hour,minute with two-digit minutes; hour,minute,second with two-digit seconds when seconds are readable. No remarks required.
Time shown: 12,49
